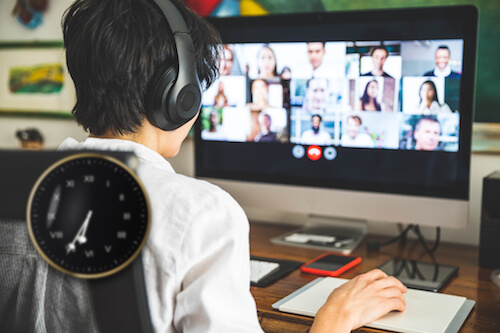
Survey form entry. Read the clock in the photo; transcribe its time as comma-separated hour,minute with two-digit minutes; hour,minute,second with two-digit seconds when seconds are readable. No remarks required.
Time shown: 6,35
